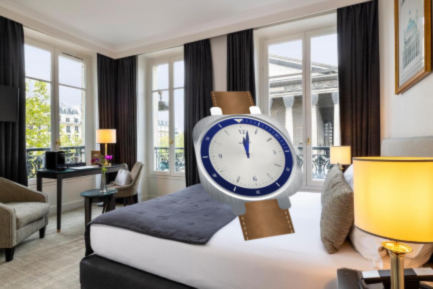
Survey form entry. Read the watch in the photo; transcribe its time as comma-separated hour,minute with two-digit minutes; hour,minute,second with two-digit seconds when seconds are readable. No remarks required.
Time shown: 12,02
